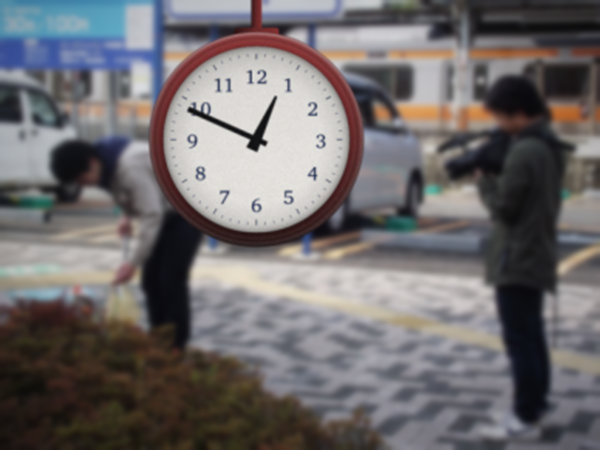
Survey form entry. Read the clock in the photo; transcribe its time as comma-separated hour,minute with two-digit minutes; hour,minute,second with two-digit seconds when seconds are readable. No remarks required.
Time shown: 12,49
